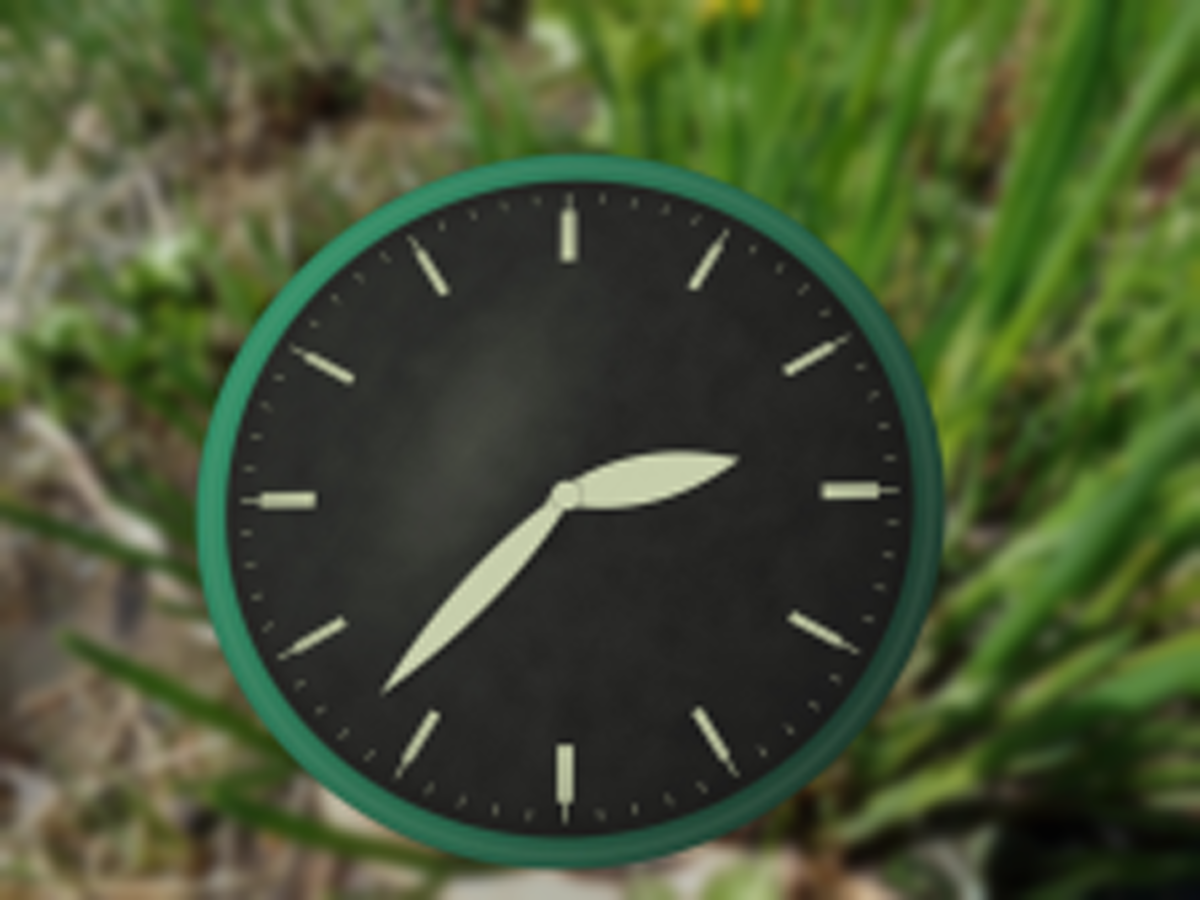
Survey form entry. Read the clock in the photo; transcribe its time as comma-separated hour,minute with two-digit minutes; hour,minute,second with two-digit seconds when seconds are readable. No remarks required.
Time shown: 2,37
